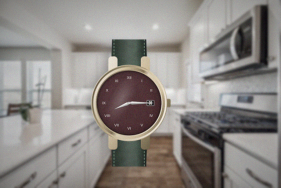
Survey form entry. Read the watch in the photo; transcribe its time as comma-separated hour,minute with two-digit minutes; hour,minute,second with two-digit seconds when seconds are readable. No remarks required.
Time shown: 8,15
